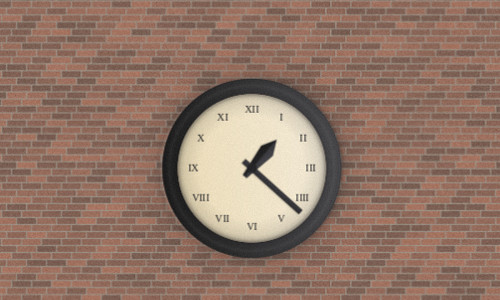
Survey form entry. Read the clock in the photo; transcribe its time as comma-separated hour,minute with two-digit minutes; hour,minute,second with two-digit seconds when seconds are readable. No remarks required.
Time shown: 1,22
